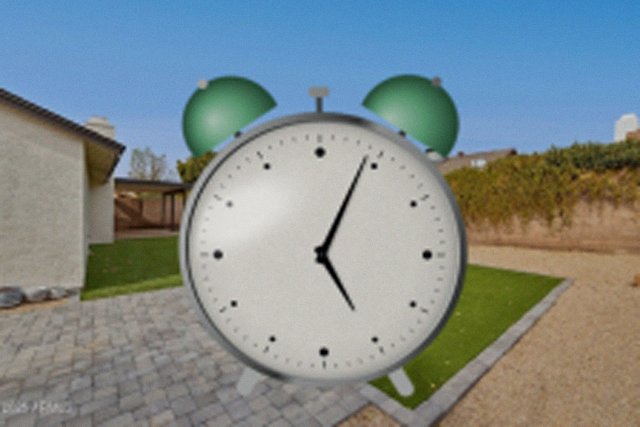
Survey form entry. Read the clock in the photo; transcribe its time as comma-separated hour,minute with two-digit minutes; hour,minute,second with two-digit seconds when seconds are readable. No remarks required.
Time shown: 5,04
